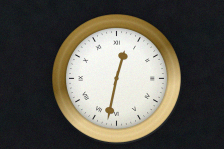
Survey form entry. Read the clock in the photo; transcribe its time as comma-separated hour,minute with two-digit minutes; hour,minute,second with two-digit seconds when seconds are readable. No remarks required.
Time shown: 12,32
